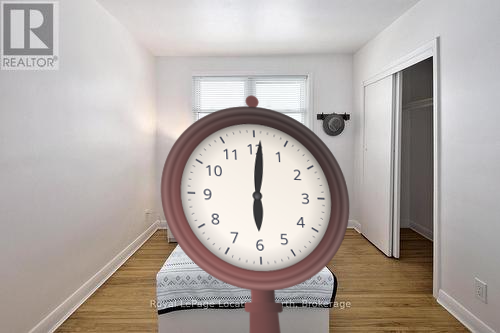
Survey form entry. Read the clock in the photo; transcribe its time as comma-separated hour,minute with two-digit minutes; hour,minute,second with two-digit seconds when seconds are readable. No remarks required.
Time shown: 6,01
